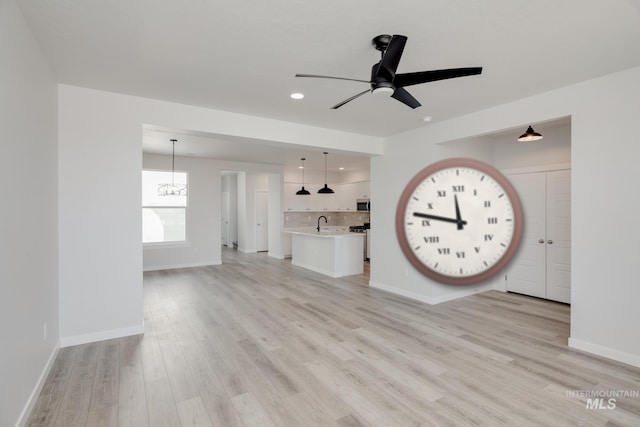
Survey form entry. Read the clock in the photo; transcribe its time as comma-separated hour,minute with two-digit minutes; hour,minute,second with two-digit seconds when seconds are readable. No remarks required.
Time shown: 11,47
